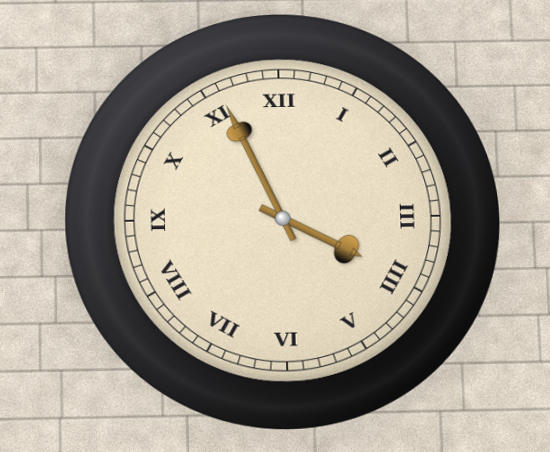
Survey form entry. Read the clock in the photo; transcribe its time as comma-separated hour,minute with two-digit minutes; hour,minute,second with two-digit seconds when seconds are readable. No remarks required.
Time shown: 3,56
